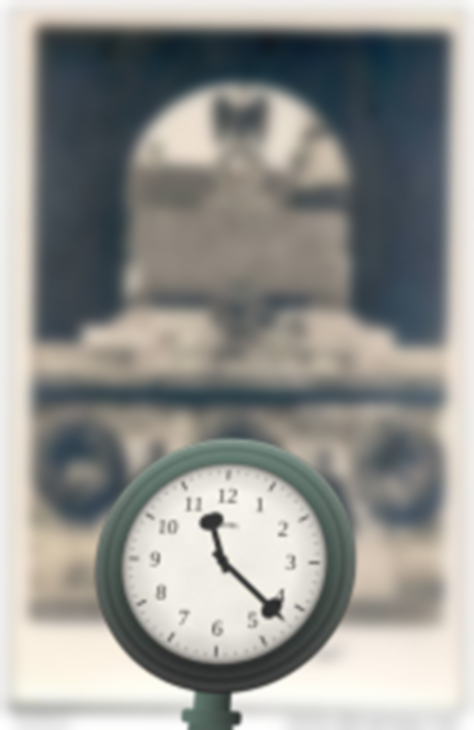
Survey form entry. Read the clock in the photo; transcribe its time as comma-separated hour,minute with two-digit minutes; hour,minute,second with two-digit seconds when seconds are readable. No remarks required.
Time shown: 11,22
